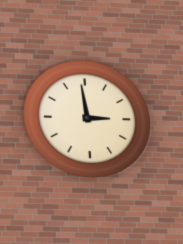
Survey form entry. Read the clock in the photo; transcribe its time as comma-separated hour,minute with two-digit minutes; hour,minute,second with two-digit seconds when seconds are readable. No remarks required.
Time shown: 2,59
